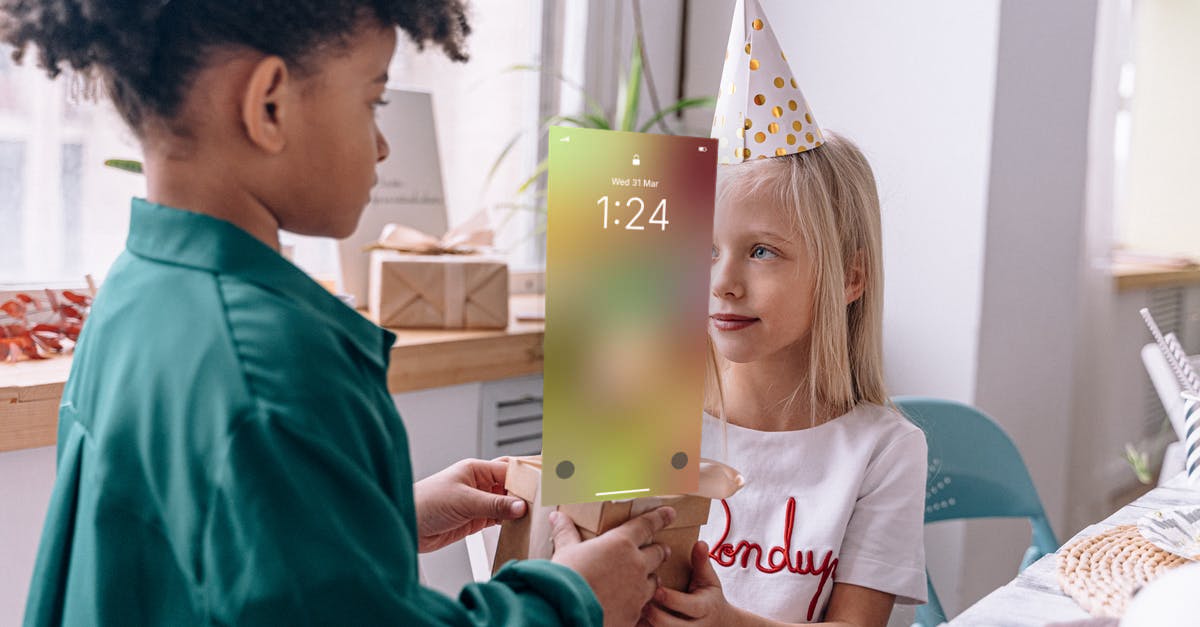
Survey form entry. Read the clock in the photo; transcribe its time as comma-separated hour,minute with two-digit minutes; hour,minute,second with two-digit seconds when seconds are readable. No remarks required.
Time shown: 1,24
